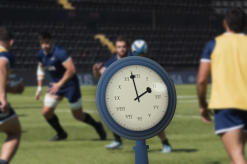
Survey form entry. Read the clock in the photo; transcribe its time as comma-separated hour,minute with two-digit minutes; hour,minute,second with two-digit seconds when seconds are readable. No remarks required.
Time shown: 1,58
